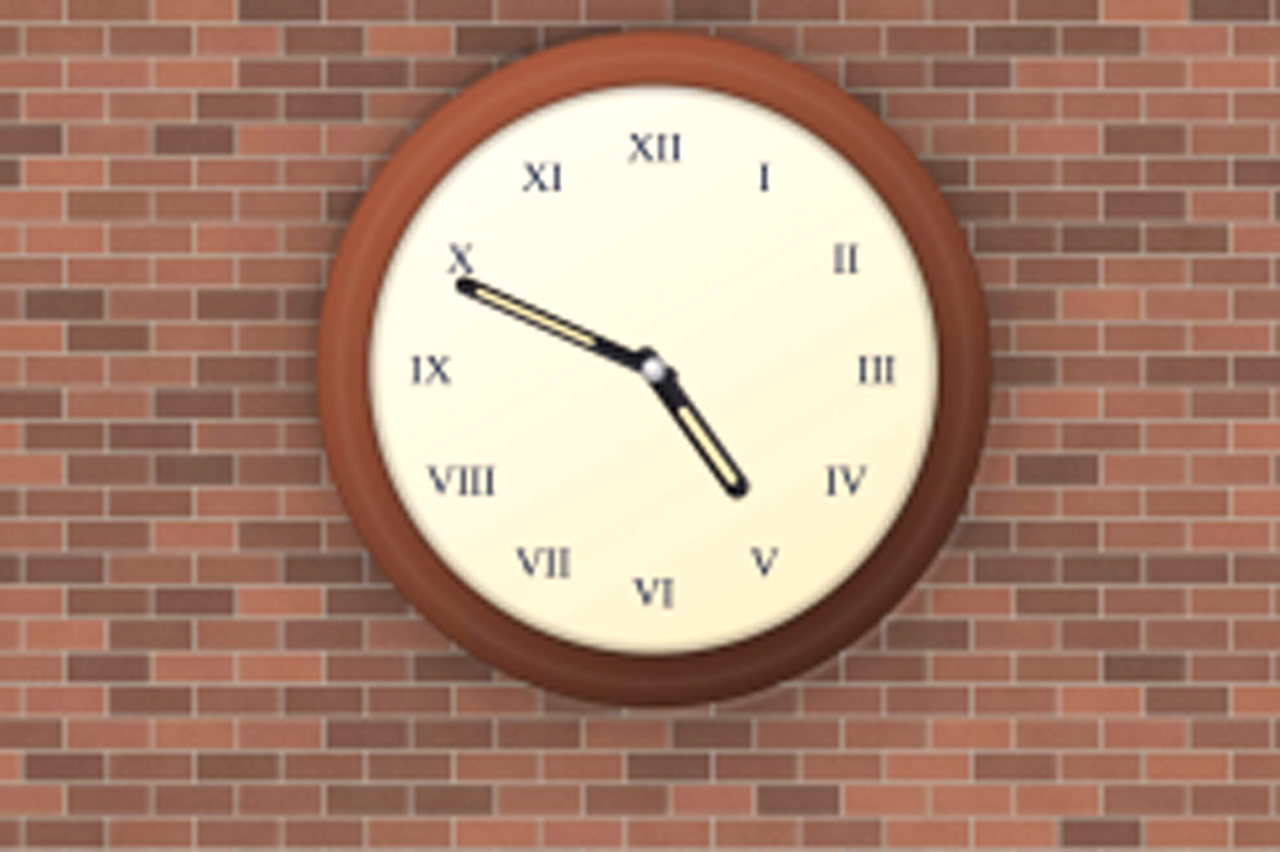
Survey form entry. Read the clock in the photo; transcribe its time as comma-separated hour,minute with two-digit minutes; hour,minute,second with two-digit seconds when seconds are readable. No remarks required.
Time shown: 4,49
